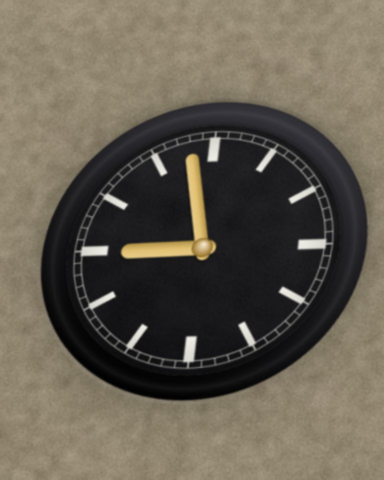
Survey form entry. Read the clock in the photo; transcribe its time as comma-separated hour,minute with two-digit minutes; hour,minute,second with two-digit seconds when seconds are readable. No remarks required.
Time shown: 8,58
